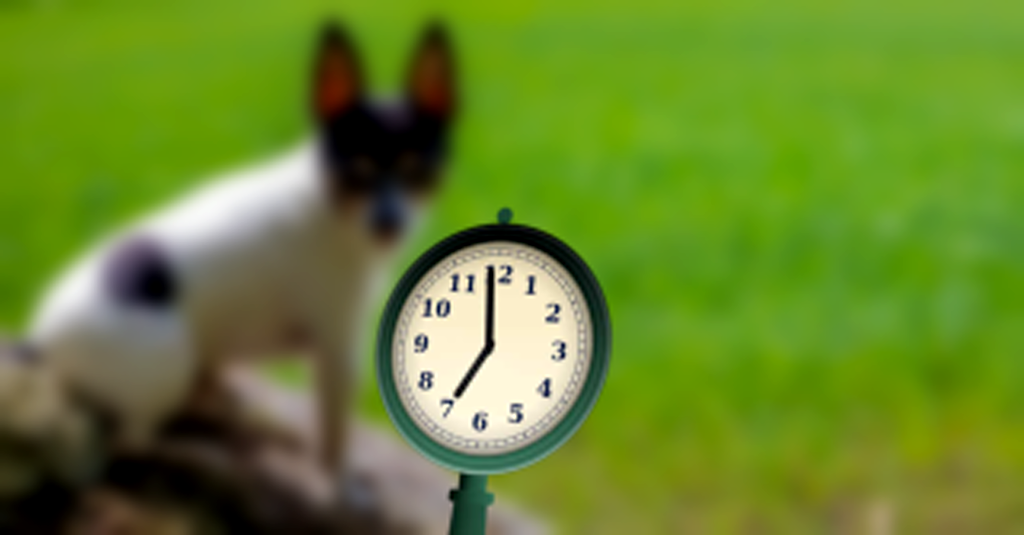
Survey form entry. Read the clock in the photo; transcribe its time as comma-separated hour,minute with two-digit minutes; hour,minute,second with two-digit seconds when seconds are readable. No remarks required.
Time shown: 6,59
